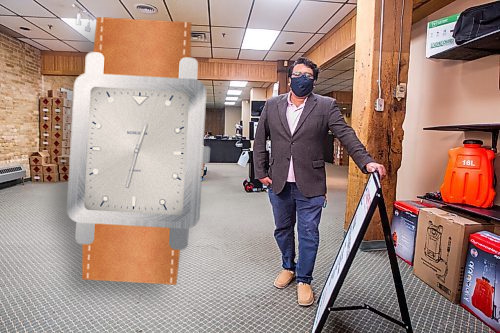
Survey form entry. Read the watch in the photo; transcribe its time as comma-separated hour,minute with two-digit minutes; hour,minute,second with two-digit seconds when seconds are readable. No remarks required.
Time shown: 12,32
